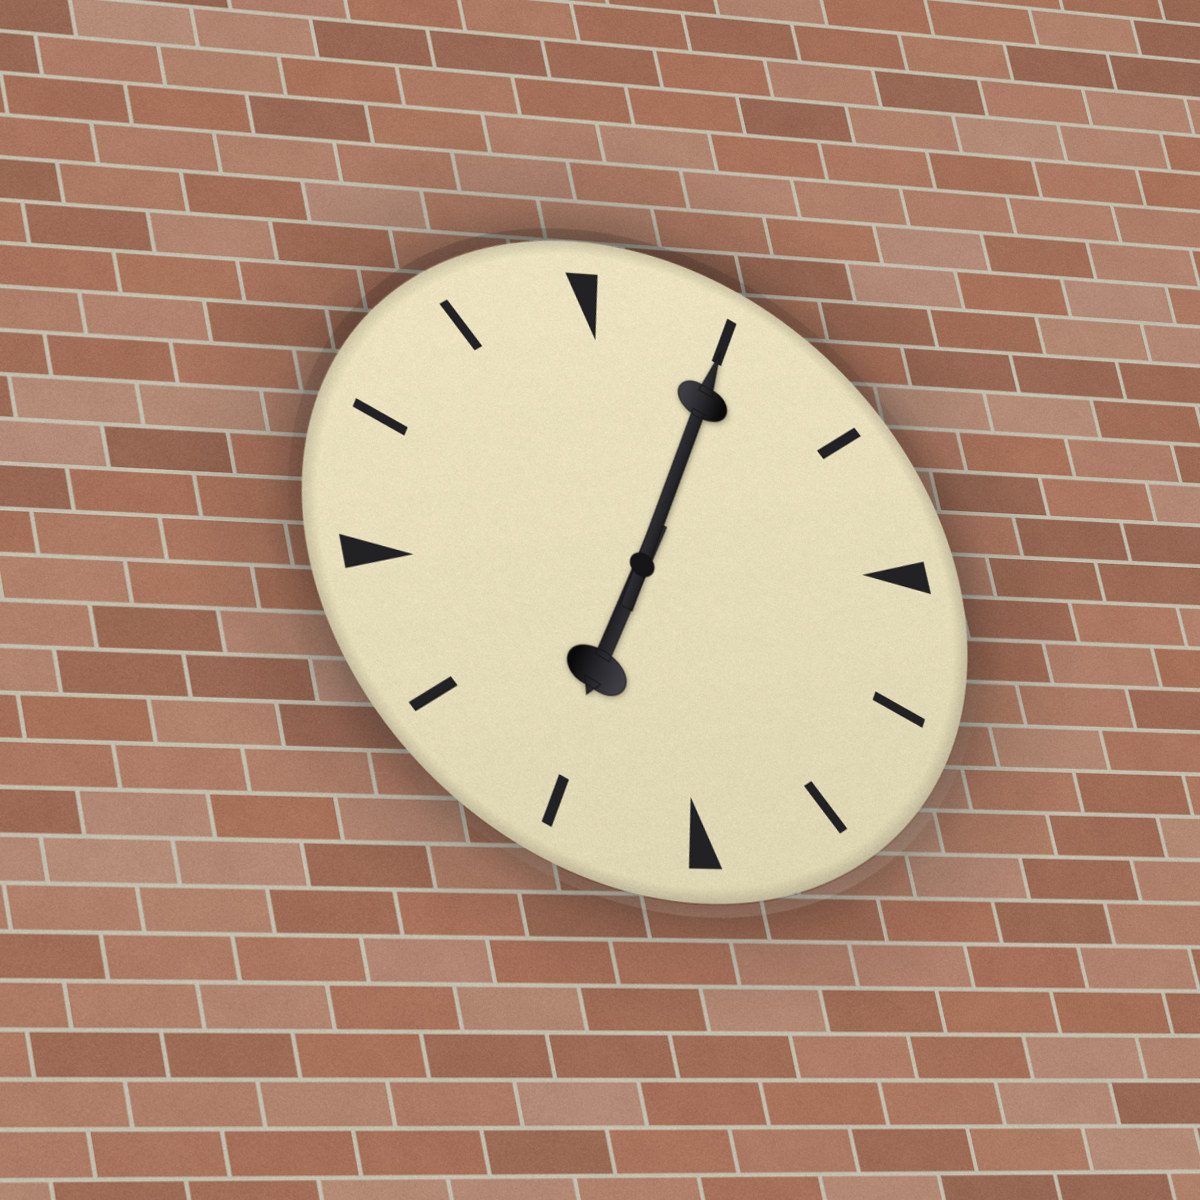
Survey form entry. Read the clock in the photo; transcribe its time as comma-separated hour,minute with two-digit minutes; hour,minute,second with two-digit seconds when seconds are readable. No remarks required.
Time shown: 7,05
